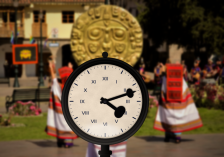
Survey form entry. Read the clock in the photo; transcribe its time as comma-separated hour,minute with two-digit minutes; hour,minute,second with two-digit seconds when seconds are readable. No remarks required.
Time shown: 4,12
